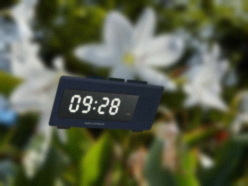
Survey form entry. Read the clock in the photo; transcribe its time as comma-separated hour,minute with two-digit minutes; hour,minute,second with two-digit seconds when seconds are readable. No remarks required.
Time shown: 9,28
